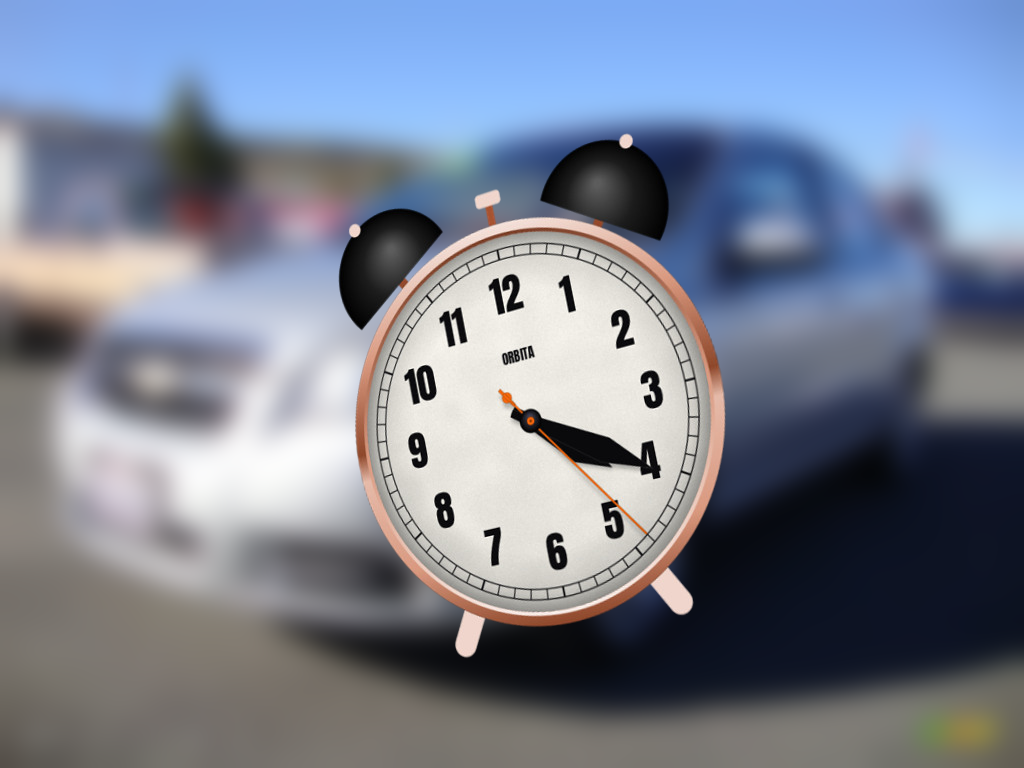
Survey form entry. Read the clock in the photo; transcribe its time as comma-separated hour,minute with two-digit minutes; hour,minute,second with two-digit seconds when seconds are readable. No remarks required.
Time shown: 4,20,24
